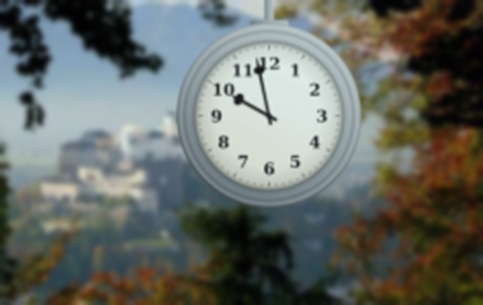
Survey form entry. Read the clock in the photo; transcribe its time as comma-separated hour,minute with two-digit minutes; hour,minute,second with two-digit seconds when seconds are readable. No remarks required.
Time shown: 9,58
